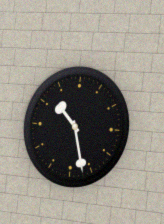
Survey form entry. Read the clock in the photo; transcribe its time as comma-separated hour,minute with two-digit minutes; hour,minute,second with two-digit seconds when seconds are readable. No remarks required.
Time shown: 10,27
